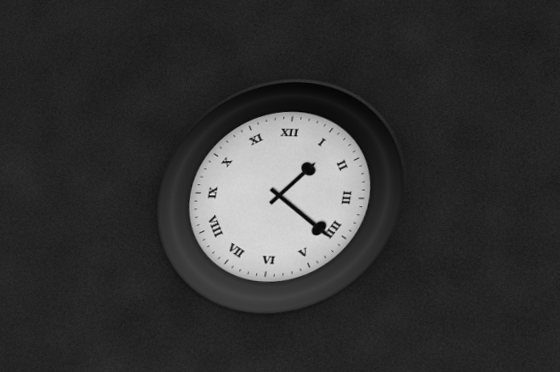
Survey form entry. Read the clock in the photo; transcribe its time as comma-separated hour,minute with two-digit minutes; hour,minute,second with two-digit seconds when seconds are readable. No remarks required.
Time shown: 1,21
